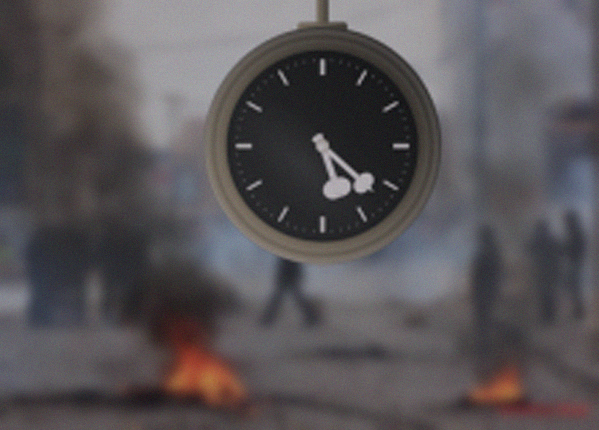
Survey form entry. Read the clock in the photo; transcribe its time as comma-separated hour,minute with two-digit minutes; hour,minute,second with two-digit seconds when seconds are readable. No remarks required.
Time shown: 5,22
